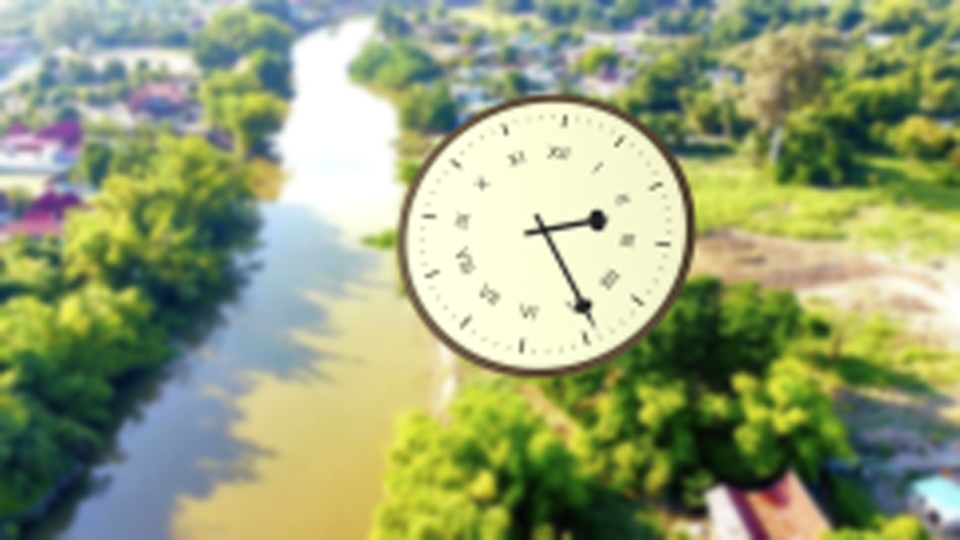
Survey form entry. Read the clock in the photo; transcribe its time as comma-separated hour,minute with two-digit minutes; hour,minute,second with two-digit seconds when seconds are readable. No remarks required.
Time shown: 2,24
